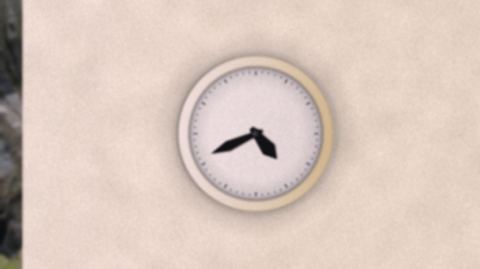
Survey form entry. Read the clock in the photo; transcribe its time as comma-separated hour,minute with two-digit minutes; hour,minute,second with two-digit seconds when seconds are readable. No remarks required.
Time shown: 4,41
